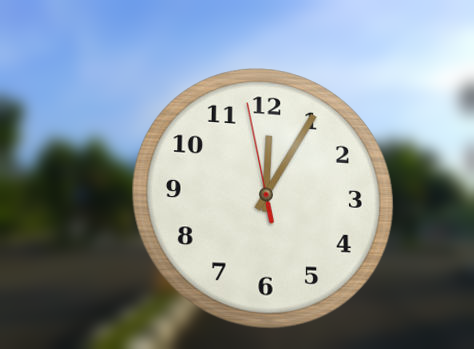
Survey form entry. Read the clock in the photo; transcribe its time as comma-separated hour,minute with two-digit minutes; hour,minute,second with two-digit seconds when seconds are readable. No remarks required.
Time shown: 12,04,58
